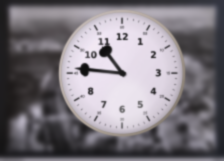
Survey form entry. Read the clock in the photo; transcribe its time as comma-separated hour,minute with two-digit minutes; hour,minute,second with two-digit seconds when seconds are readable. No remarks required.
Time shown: 10,46
